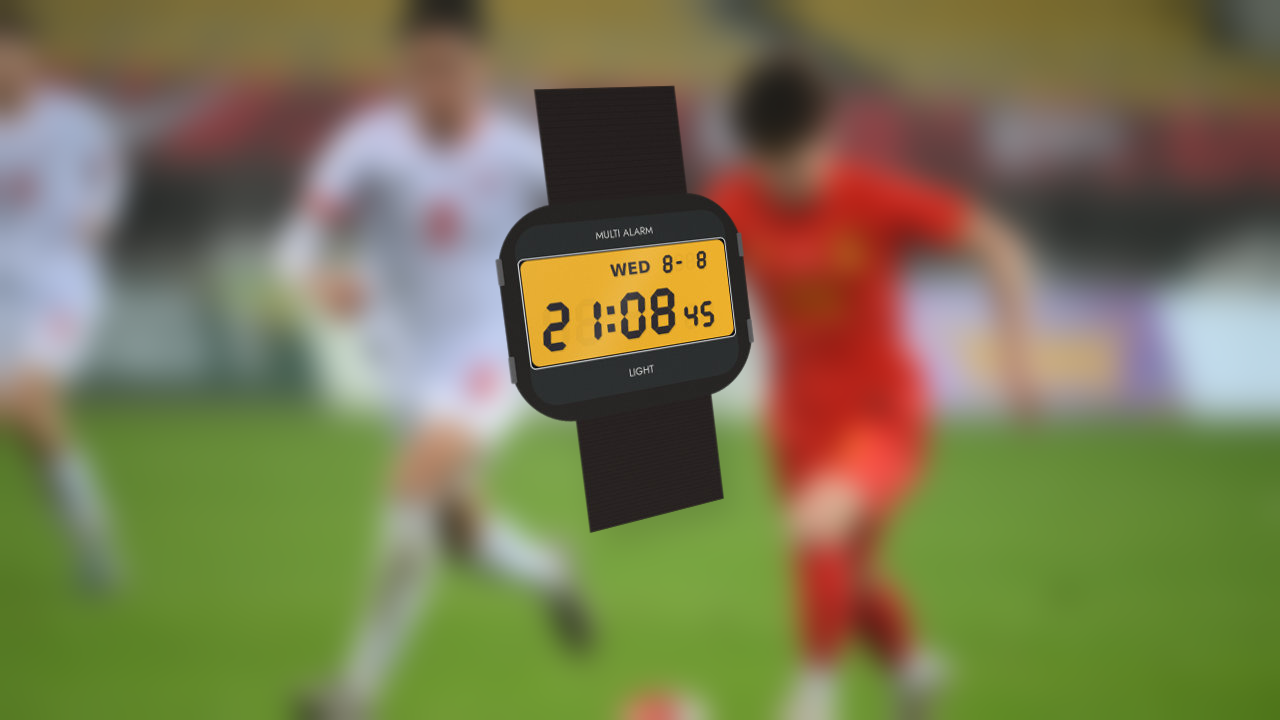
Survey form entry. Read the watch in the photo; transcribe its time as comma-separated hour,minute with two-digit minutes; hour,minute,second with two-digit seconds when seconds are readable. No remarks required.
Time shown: 21,08,45
